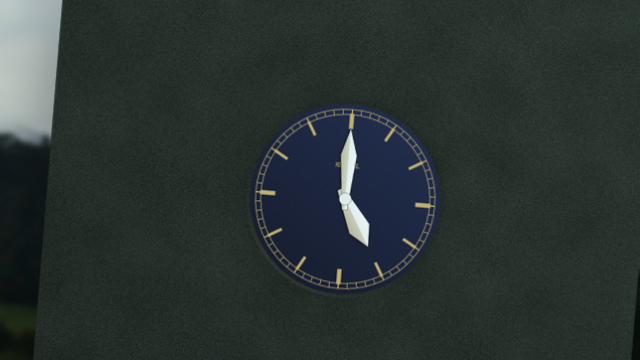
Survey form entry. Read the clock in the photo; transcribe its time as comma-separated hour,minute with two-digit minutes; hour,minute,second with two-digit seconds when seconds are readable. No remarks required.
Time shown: 5,00
